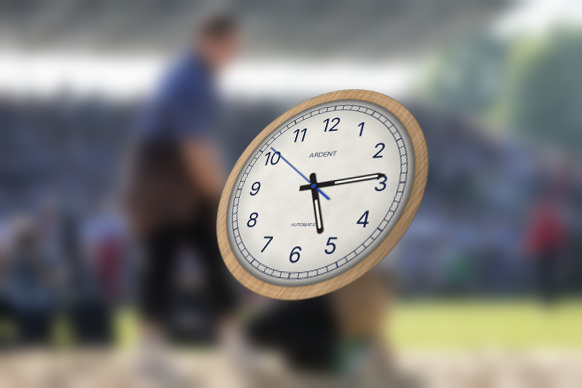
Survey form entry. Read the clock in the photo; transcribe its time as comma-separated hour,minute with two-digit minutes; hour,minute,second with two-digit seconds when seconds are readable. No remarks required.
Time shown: 5,13,51
